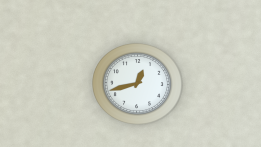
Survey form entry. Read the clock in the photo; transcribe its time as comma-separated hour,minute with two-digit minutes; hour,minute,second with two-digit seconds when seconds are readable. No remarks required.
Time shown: 12,42
